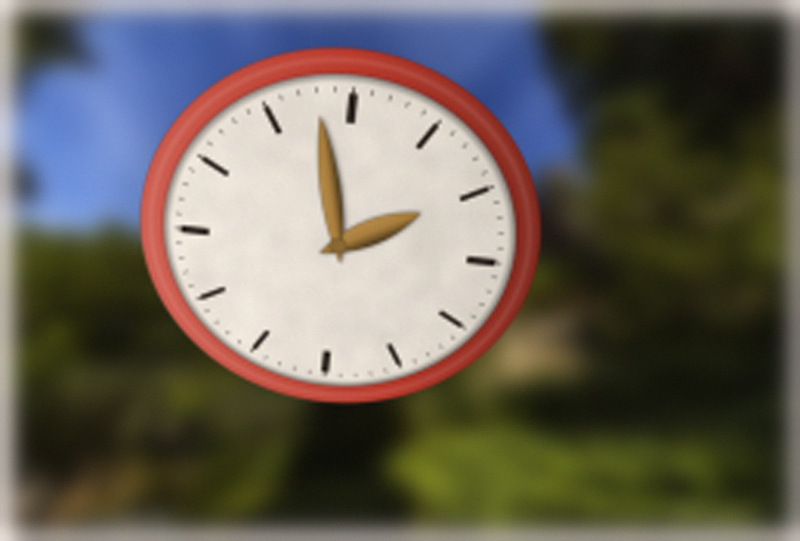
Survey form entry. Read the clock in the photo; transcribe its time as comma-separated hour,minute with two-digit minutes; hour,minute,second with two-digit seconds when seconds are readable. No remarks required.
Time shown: 1,58
